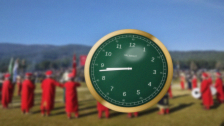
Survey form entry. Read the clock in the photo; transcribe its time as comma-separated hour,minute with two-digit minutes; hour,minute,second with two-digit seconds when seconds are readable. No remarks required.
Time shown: 8,43
